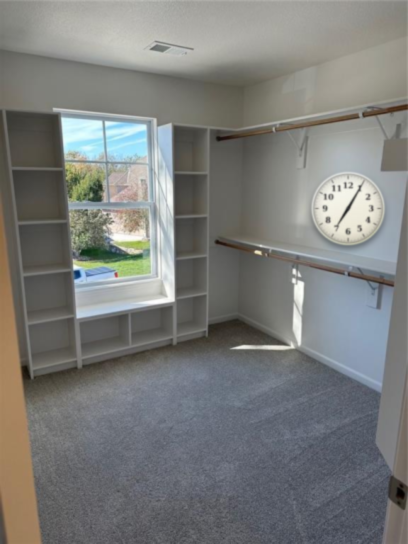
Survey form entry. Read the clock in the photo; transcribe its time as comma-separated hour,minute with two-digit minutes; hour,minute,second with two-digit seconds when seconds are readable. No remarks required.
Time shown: 7,05
